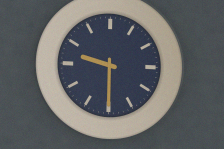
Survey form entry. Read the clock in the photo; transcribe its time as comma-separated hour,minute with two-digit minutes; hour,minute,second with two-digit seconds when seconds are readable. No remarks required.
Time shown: 9,30
